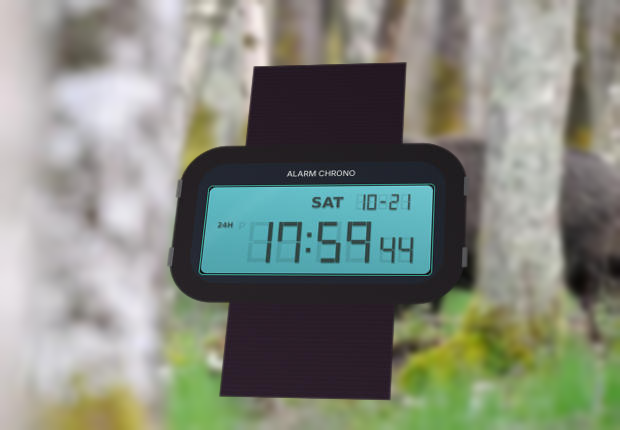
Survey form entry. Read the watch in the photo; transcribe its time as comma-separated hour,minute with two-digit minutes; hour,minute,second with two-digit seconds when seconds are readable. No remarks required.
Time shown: 17,59,44
